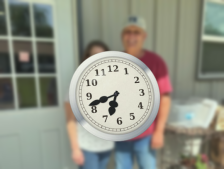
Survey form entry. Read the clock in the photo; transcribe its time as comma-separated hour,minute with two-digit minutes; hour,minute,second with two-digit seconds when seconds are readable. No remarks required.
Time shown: 6,42
